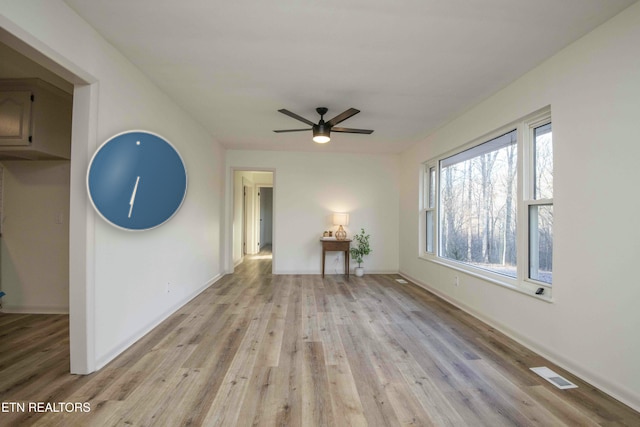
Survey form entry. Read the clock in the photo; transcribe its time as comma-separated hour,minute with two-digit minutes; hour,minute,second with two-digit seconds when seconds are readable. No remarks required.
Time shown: 6,32
